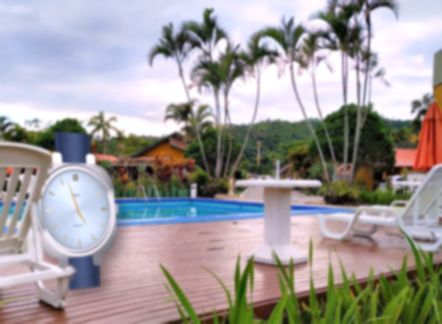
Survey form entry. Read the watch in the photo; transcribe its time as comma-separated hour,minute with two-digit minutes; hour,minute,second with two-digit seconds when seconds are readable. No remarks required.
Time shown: 4,57
